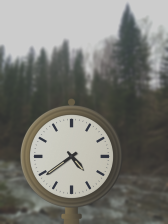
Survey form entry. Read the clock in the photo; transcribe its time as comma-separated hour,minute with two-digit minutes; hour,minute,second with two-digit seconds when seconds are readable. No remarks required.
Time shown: 4,39
